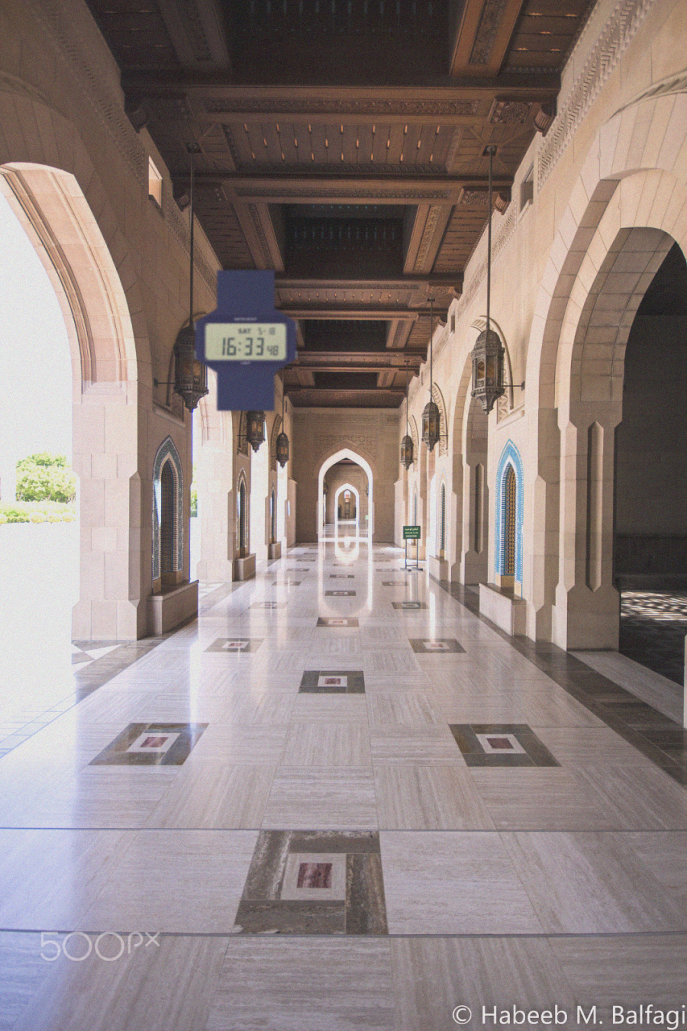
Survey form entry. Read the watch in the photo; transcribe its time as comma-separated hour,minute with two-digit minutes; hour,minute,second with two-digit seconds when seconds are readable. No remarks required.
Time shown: 16,33
